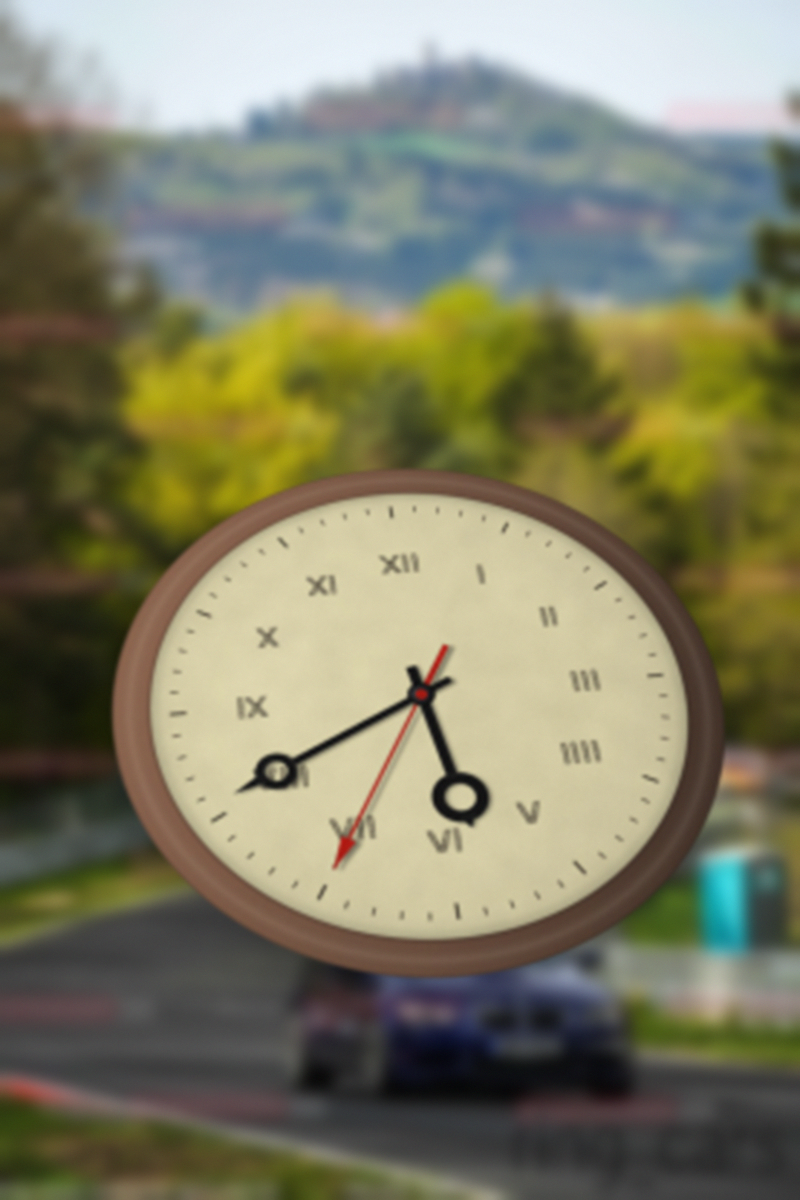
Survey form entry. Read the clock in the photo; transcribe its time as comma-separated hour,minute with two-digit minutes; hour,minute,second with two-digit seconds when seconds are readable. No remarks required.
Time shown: 5,40,35
